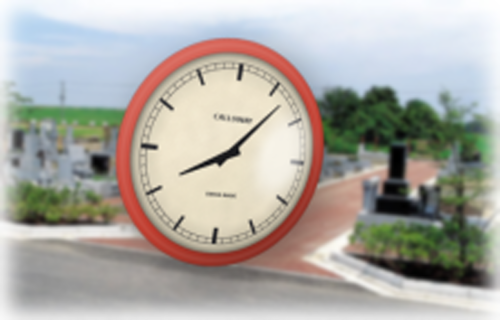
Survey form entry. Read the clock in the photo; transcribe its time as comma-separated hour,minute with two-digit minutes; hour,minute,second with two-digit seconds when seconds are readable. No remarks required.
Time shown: 8,07
